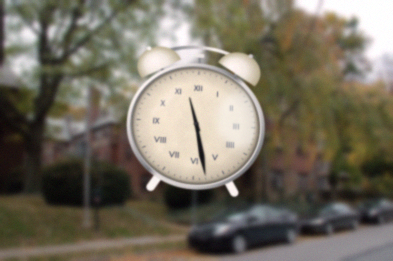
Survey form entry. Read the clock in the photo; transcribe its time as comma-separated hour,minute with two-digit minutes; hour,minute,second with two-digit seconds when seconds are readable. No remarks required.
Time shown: 11,28
